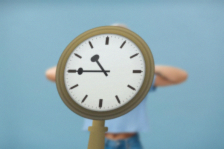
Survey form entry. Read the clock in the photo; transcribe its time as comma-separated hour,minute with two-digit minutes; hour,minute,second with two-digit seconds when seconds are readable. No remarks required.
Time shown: 10,45
